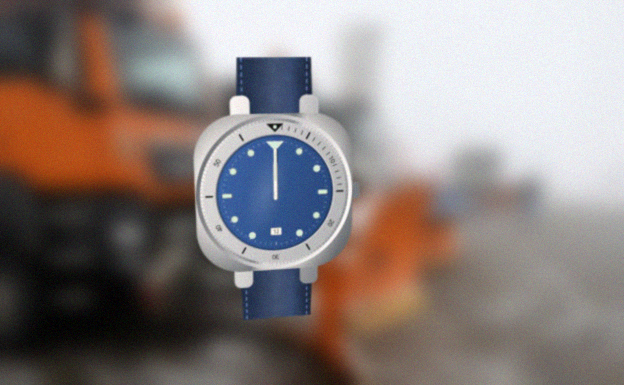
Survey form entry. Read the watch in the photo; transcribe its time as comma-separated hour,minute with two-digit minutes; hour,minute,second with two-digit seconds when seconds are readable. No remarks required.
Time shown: 12,00
